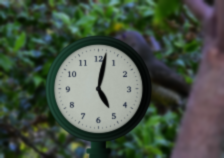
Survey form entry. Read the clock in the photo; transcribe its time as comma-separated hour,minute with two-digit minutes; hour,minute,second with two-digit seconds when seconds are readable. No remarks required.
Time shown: 5,02
